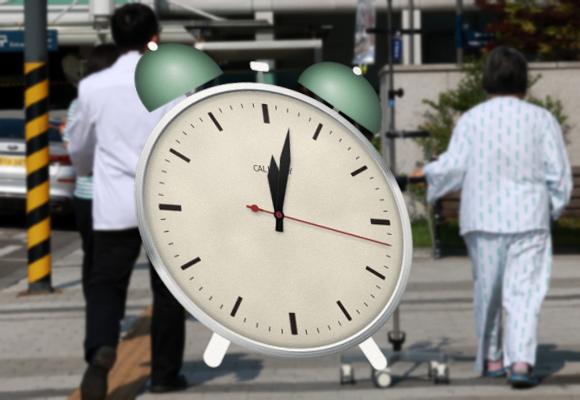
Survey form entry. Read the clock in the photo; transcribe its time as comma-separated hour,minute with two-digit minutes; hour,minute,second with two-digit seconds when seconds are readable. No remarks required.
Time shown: 12,02,17
